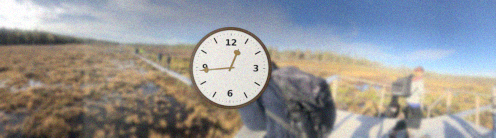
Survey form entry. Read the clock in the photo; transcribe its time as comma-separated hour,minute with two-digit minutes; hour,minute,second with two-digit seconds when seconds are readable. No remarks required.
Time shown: 12,44
